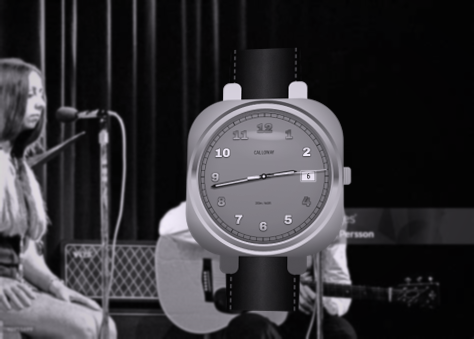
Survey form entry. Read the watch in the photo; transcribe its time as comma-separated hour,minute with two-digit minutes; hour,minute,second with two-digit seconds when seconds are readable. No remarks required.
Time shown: 2,43,14
